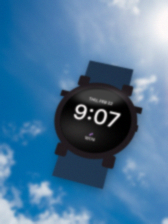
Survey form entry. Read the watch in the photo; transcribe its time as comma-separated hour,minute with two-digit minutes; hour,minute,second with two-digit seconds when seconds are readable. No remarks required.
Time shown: 9,07
